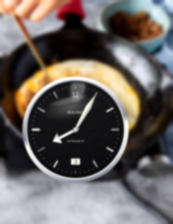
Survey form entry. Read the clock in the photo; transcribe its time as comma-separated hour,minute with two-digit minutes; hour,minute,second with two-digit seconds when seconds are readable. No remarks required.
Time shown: 8,05
